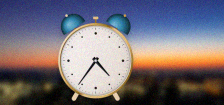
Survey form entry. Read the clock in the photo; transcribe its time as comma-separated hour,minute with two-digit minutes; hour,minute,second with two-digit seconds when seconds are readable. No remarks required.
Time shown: 4,36
